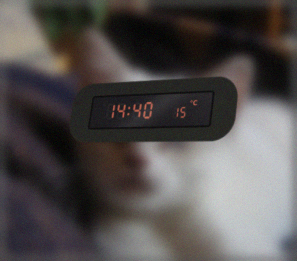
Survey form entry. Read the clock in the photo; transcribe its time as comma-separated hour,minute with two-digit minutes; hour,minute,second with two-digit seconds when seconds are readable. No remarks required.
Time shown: 14,40
